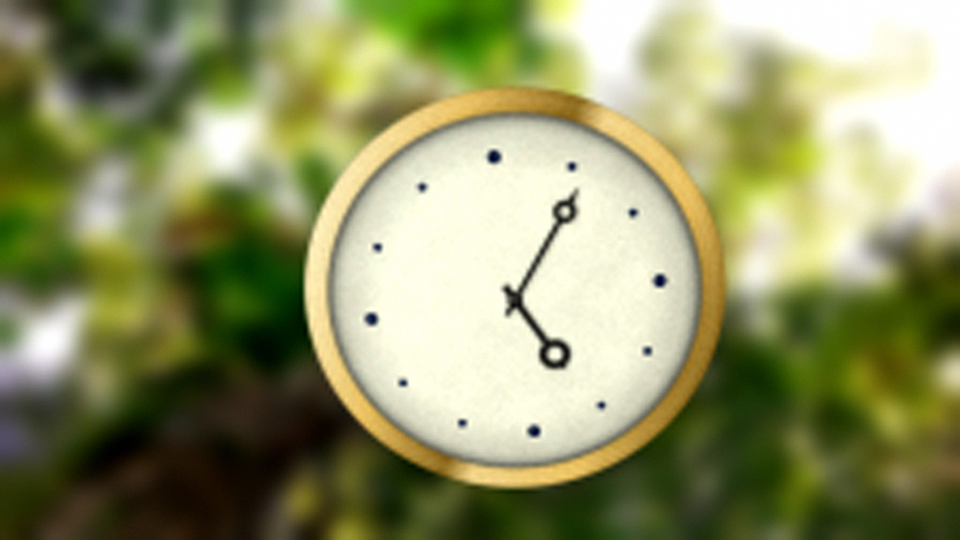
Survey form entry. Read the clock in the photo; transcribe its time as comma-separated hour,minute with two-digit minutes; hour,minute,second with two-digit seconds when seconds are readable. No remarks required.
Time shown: 5,06
